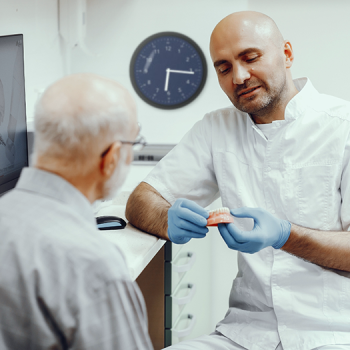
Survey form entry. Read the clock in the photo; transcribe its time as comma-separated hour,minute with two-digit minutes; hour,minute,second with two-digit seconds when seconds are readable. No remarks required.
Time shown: 6,16
